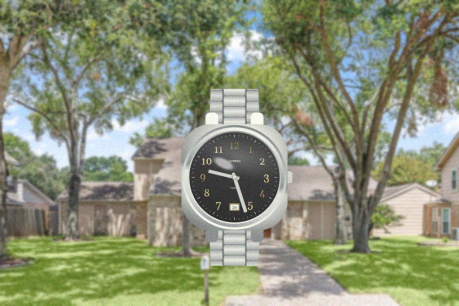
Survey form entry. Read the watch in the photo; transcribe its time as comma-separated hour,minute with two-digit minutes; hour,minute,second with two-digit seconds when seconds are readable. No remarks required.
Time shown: 9,27
